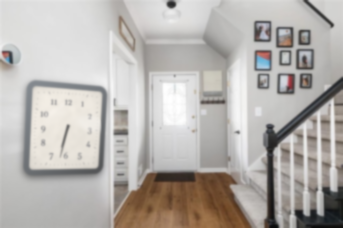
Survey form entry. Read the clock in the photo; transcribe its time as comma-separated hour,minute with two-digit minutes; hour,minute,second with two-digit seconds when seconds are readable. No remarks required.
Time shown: 6,32
